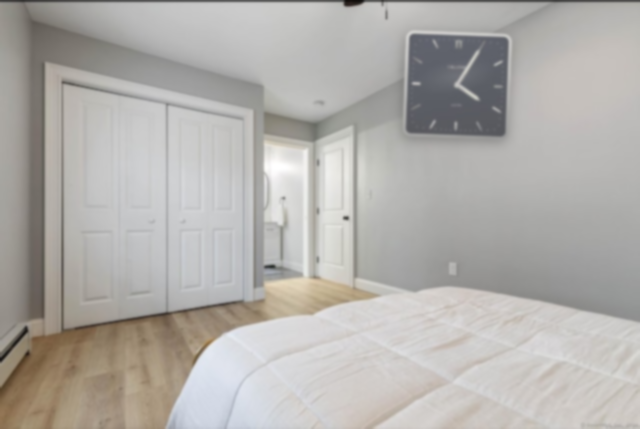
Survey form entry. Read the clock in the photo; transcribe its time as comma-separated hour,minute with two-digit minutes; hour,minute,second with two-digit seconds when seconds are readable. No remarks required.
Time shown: 4,05
